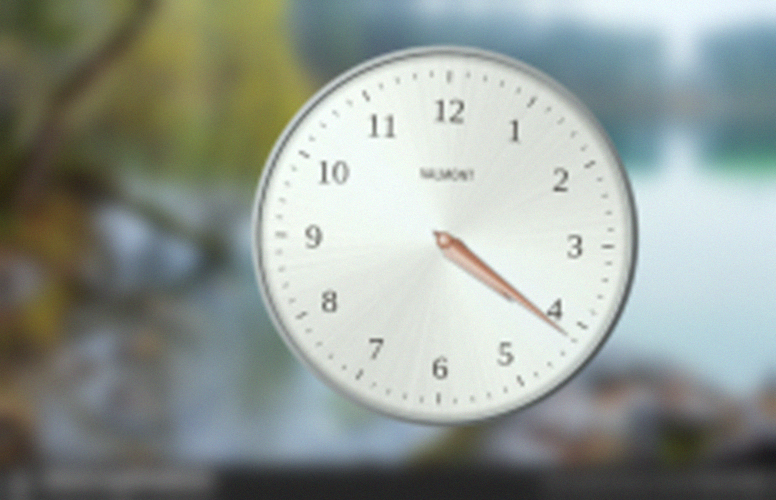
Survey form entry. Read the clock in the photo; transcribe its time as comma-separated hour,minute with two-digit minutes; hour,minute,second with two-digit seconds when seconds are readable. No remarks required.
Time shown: 4,21
